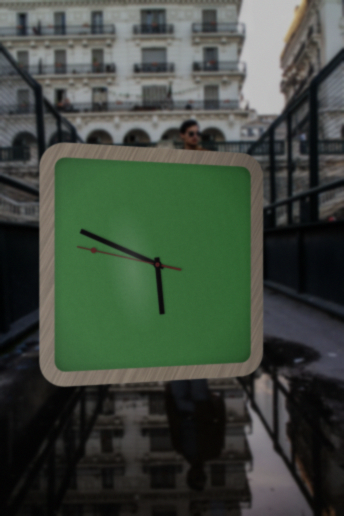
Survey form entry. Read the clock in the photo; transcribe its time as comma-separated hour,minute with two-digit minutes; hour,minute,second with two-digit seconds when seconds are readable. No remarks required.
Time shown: 5,48,47
